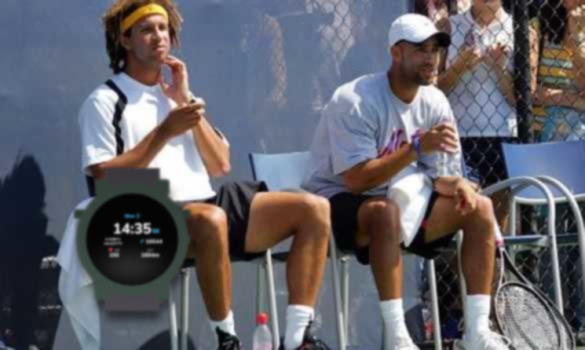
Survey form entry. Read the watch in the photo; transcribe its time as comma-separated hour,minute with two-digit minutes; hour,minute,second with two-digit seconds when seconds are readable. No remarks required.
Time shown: 14,35
